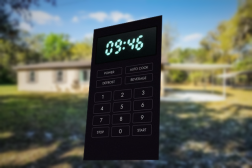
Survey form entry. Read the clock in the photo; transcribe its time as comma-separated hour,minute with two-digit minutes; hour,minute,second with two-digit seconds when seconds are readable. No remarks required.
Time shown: 9,46
